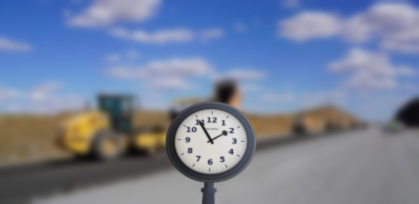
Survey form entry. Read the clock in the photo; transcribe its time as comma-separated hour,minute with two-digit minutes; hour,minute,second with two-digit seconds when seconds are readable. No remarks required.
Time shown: 1,55
